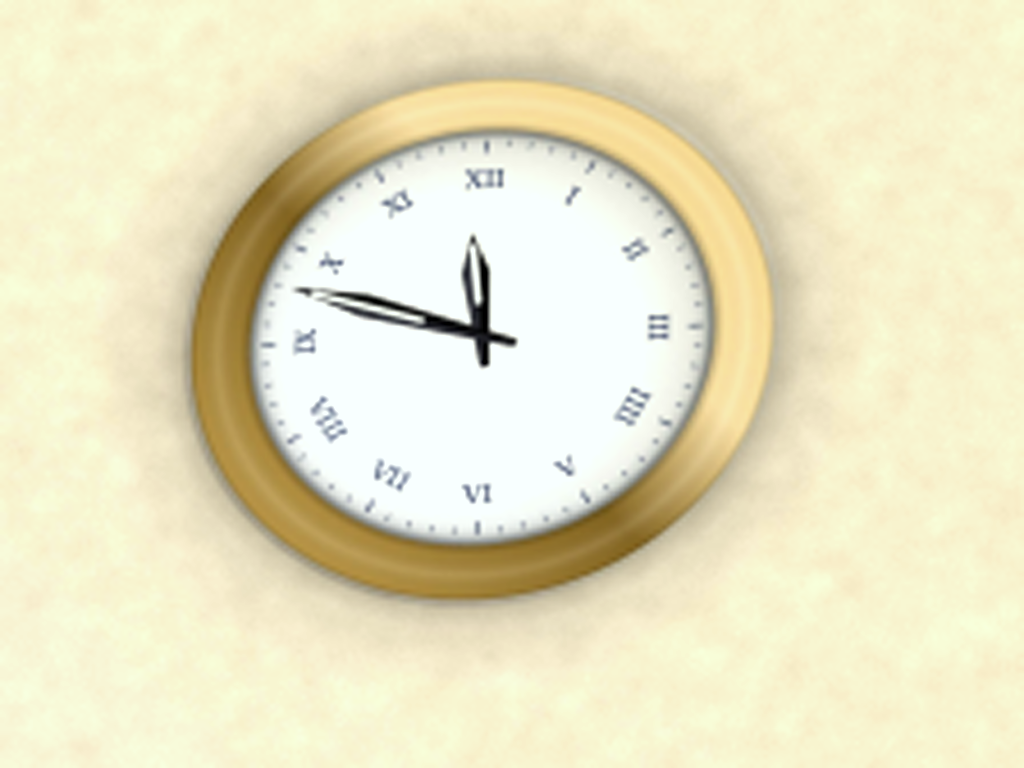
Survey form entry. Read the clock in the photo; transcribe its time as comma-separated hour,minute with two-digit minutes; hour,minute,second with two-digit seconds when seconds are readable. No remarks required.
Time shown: 11,48
